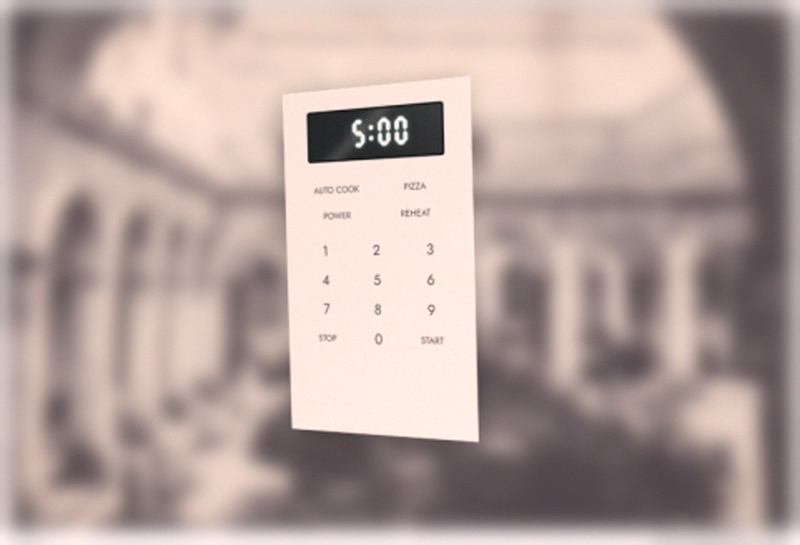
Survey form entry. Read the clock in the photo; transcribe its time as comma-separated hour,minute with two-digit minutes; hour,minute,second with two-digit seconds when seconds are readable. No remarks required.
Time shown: 5,00
